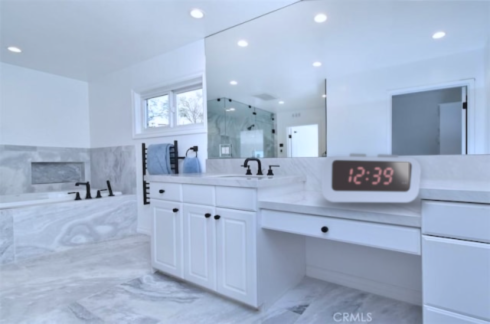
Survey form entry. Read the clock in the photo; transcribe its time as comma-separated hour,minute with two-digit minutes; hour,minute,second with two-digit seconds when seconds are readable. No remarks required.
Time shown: 12,39
